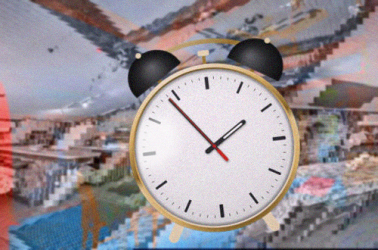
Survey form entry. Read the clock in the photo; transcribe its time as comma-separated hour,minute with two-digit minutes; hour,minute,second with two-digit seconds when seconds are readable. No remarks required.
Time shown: 1,53,54
